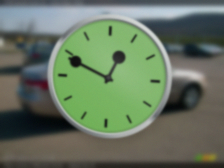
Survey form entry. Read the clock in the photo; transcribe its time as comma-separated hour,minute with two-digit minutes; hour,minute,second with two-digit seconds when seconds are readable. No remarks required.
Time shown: 12,49
